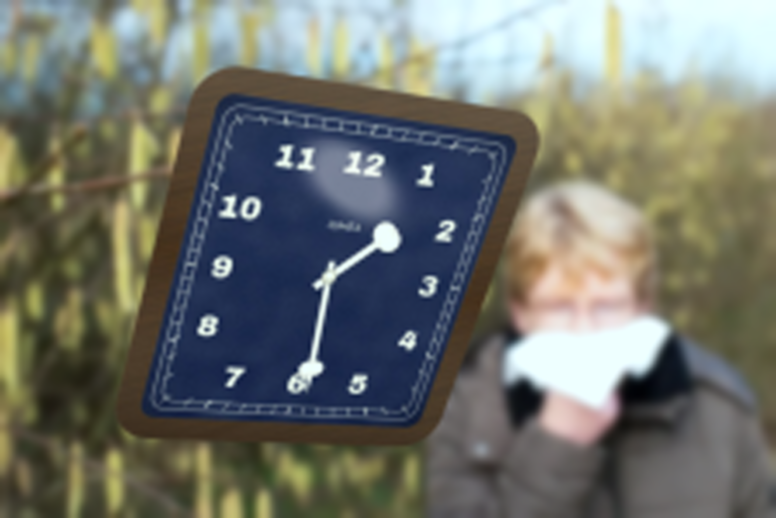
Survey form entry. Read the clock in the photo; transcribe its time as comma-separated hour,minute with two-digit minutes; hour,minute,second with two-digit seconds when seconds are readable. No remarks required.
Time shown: 1,29
